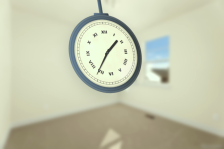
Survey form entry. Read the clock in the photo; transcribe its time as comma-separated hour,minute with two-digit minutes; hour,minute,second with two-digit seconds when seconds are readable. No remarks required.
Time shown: 1,36
